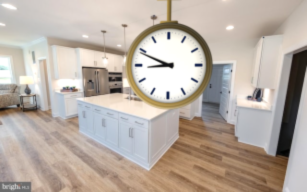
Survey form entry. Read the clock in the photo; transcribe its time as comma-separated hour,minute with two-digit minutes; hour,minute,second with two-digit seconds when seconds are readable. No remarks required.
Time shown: 8,49
